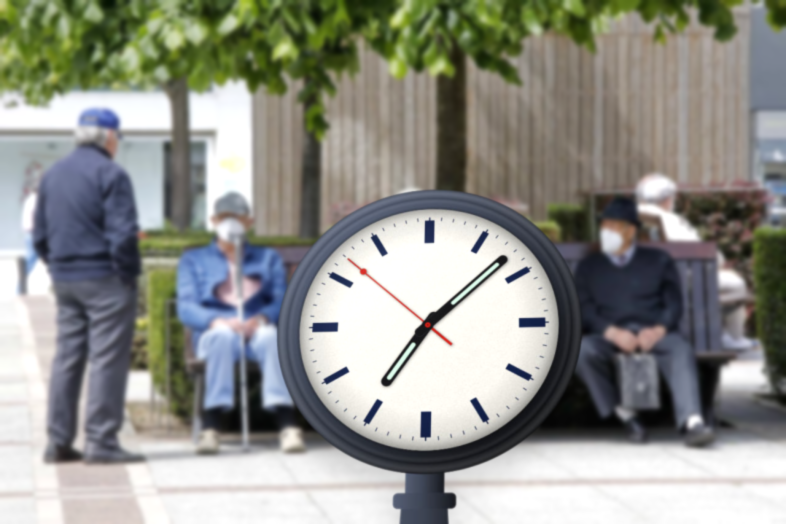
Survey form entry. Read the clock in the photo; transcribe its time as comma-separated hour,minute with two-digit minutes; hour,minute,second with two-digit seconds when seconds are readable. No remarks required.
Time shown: 7,07,52
